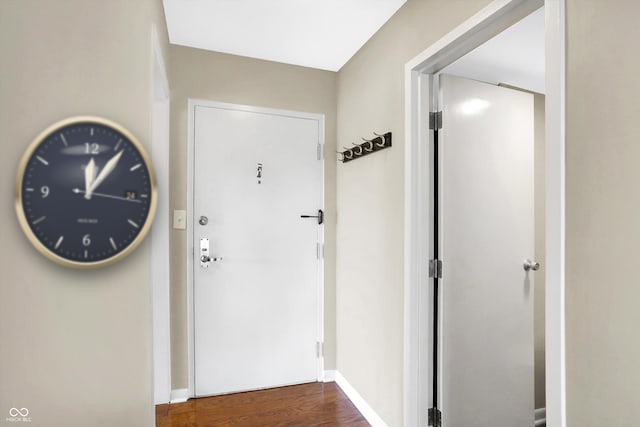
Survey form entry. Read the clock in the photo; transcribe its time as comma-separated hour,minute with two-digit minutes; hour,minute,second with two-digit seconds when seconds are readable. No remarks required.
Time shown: 12,06,16
